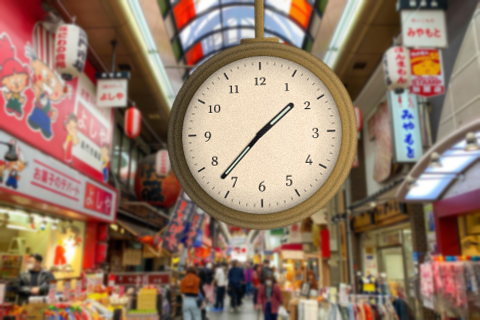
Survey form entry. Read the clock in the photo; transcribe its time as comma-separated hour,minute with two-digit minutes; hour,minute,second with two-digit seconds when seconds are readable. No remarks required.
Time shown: 1,37
